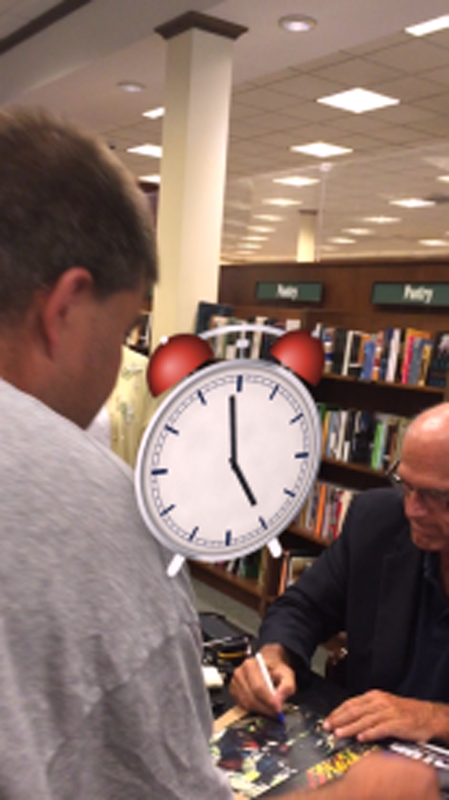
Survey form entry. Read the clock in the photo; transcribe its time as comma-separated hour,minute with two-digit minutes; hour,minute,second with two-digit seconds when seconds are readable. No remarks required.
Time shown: 4,59
